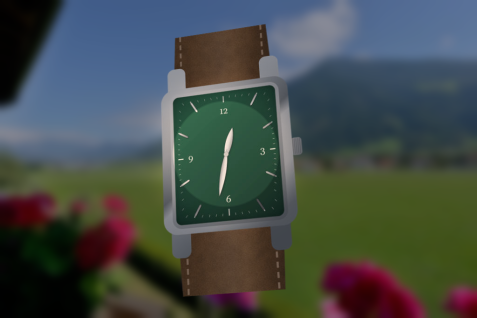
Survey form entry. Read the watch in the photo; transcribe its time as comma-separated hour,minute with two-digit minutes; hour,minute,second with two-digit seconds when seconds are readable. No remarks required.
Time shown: 12,32
